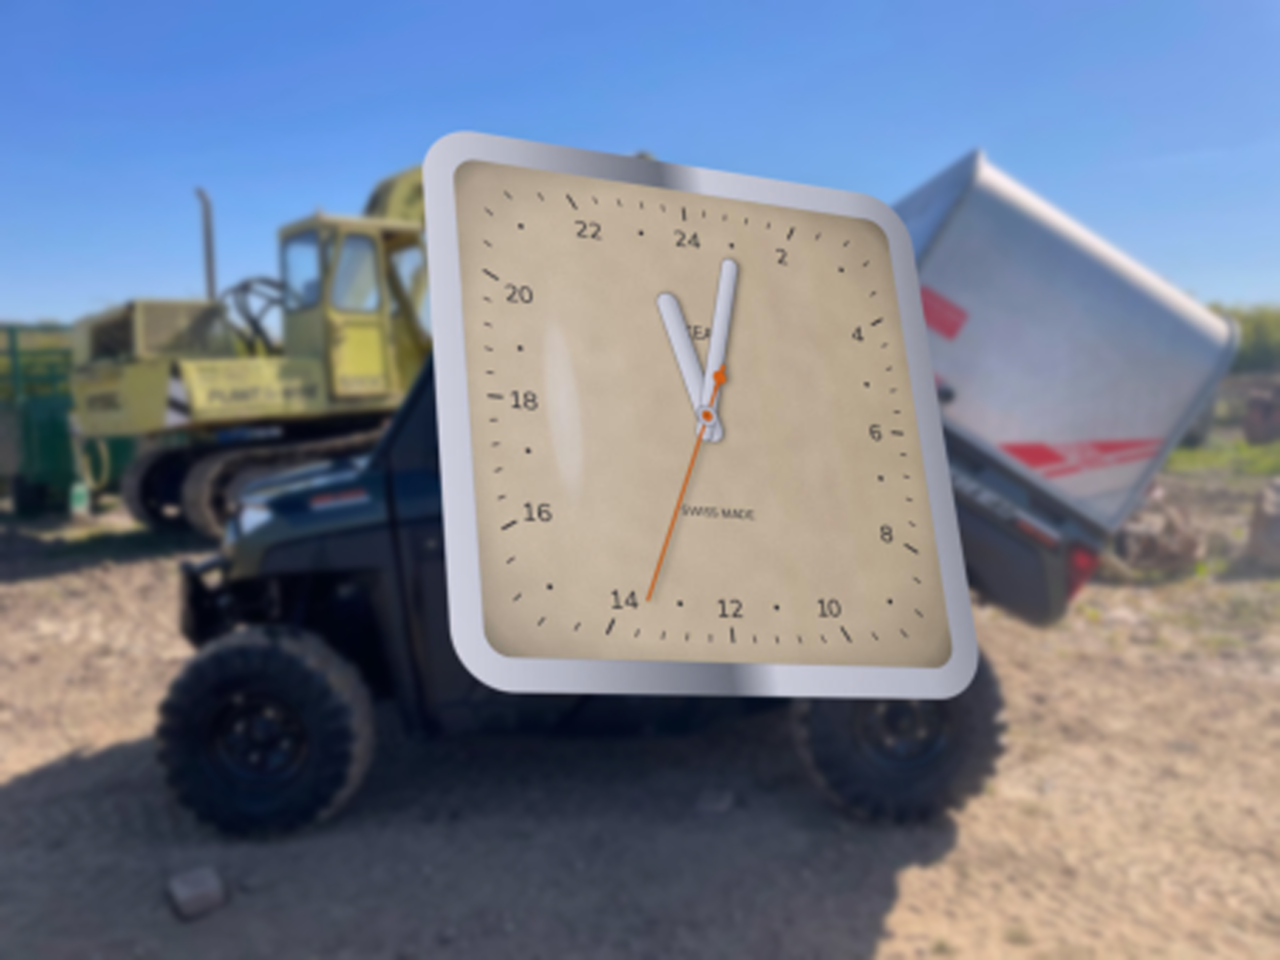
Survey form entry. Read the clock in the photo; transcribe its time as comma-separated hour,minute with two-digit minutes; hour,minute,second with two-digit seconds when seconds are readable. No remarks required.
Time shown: 23,02,34
